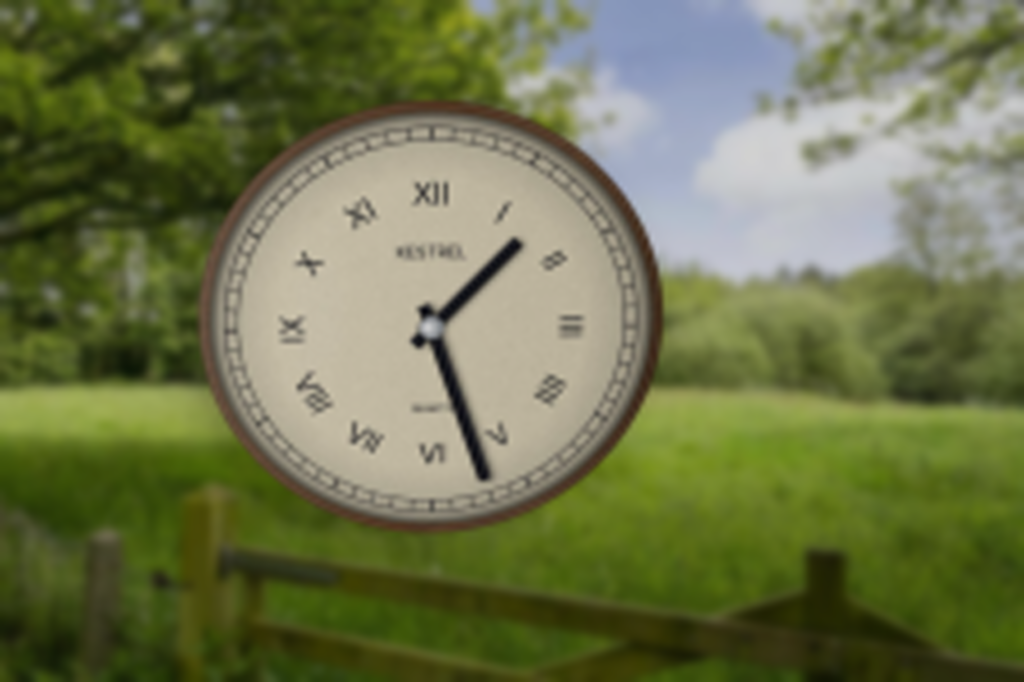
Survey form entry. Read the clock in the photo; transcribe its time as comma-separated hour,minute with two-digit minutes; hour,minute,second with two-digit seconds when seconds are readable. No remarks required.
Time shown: 1,27
